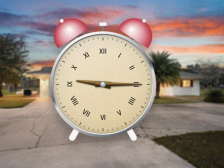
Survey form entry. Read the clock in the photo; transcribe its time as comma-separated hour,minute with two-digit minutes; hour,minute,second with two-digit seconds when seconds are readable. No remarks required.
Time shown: 9,15
